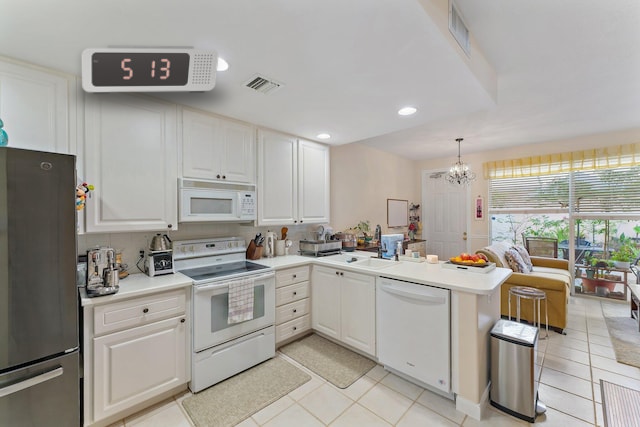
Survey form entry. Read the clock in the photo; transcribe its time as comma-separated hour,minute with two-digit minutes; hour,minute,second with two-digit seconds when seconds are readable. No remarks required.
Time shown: 5,13
